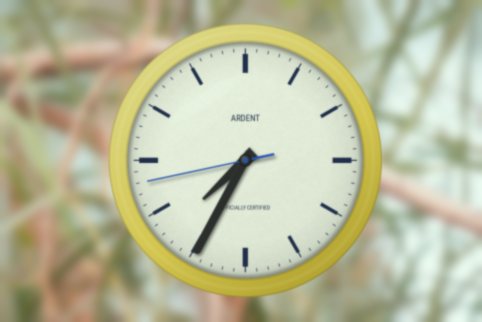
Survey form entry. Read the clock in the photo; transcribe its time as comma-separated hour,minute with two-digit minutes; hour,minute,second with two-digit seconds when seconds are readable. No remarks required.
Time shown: 7,34,43
